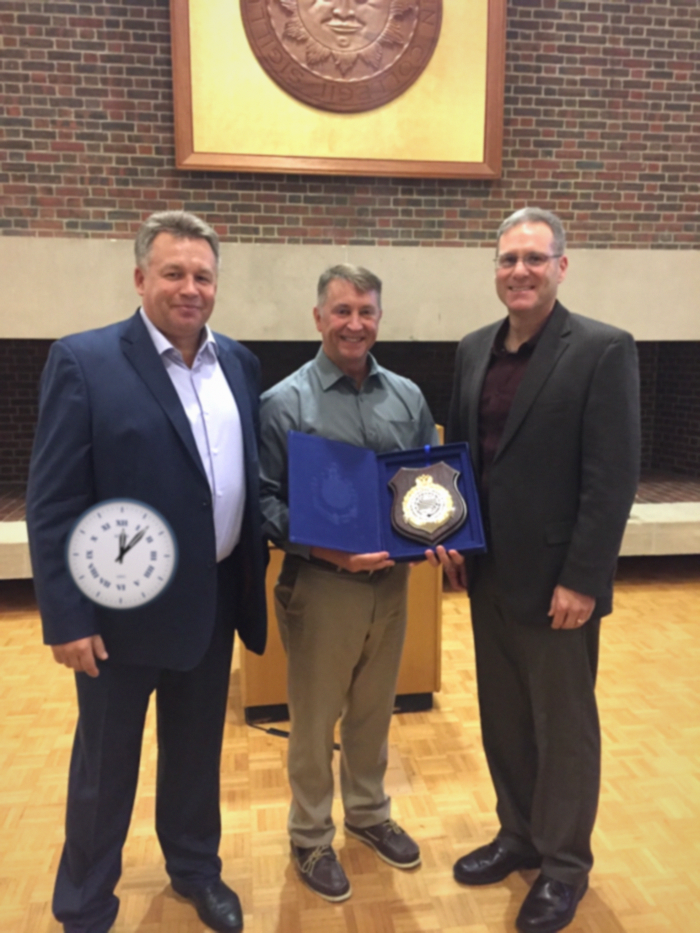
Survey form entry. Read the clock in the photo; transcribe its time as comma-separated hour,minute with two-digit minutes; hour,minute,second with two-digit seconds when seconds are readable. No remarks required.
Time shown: 12,07
